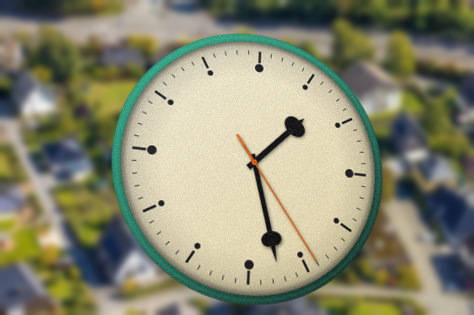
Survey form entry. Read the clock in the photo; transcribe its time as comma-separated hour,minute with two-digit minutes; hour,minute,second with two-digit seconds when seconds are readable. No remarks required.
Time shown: 1,27,24
